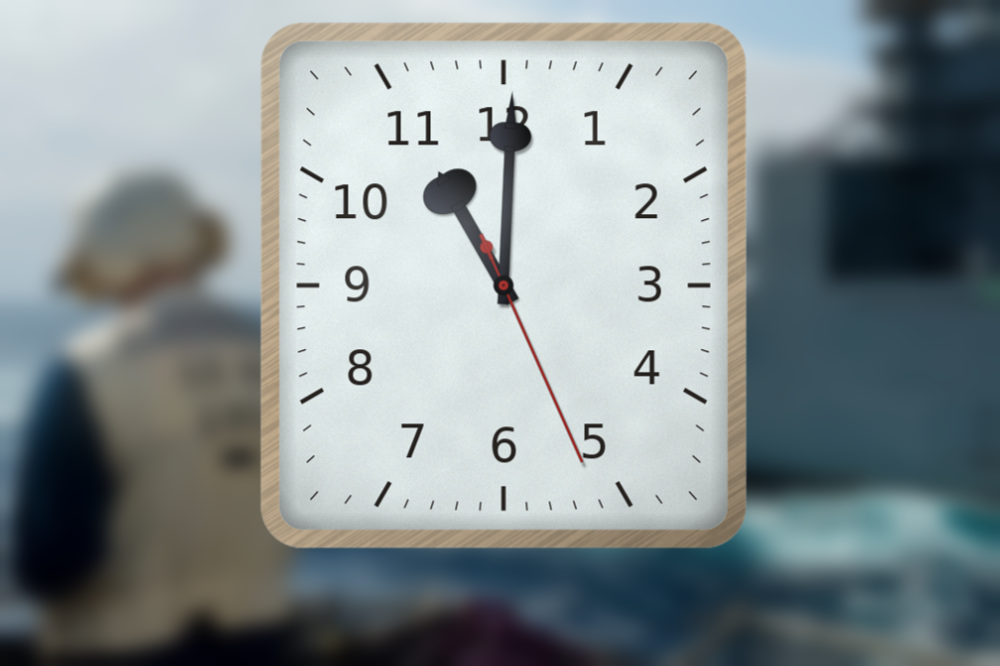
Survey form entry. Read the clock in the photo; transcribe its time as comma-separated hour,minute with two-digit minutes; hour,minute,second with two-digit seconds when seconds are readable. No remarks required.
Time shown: 11,00,26
